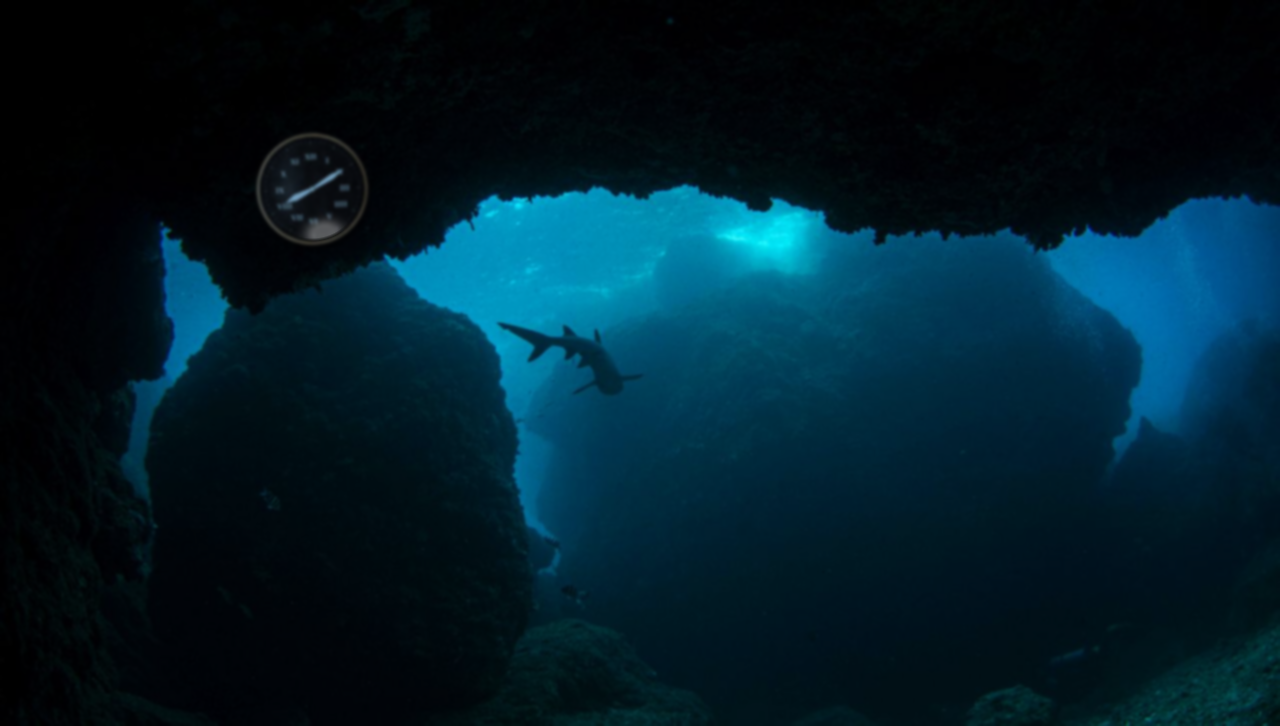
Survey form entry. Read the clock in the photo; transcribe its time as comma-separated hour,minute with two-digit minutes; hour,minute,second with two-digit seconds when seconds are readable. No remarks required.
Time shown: 8,10
